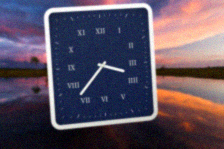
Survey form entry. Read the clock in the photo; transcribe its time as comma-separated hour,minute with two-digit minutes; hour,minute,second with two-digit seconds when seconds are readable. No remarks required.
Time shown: 3,37
